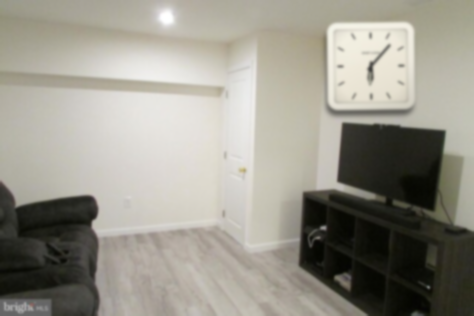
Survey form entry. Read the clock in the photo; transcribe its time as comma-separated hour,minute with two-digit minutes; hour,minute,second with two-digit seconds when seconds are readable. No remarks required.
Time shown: 6,07
